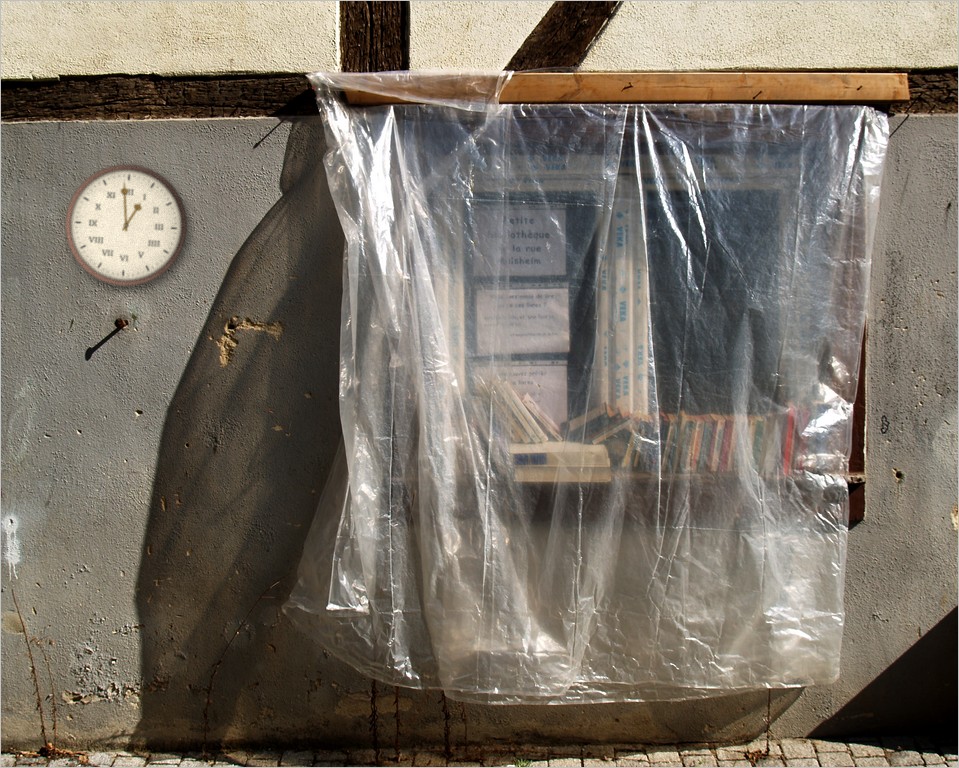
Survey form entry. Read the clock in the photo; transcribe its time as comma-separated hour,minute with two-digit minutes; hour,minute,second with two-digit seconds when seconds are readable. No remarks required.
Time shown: 12,59
